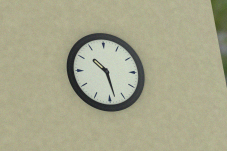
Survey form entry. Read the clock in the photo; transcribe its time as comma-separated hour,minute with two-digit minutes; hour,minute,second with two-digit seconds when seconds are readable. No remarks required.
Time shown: 10,28
